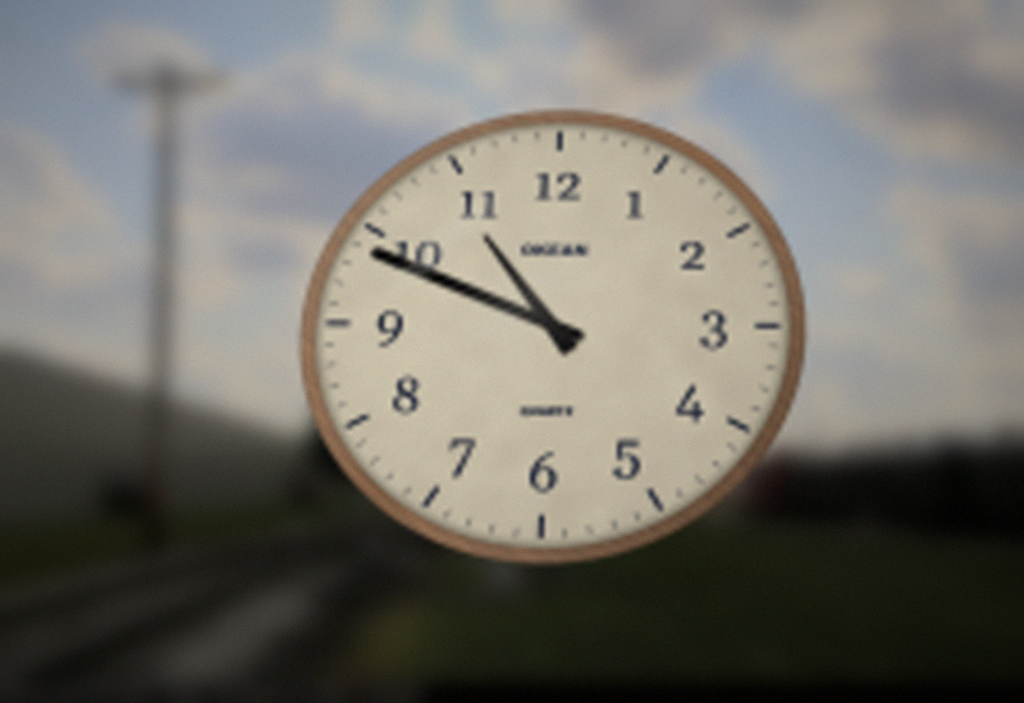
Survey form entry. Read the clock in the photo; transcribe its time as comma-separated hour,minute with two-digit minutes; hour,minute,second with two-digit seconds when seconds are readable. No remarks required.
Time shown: 10,49
